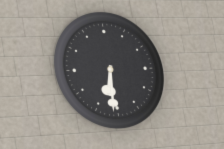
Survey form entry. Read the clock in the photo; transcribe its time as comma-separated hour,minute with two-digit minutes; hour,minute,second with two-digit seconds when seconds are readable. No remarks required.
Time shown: 6,31
